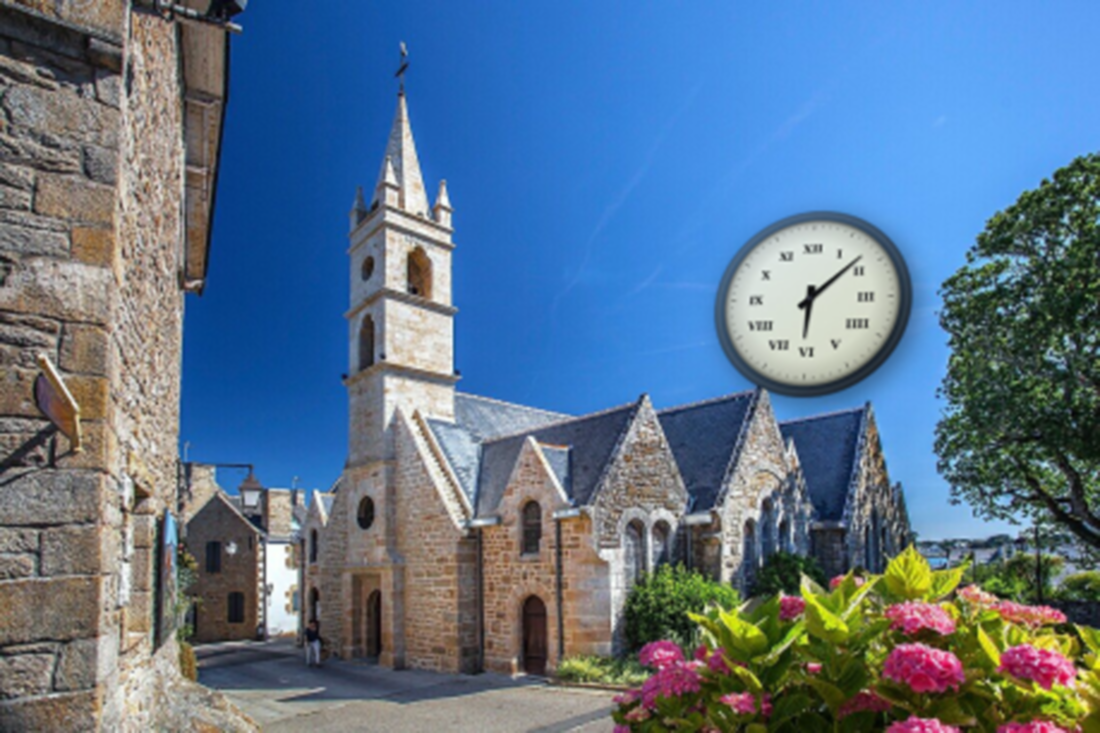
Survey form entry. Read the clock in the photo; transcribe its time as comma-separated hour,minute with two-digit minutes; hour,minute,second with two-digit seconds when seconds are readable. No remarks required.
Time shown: 6,08
